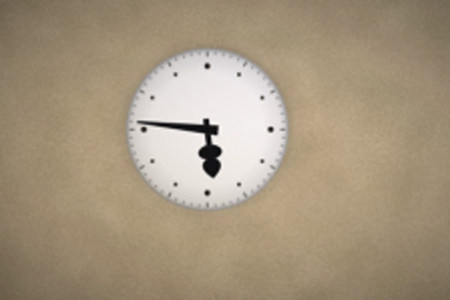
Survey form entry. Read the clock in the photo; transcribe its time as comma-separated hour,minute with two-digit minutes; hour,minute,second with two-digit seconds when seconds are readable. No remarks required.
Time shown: 5,46
